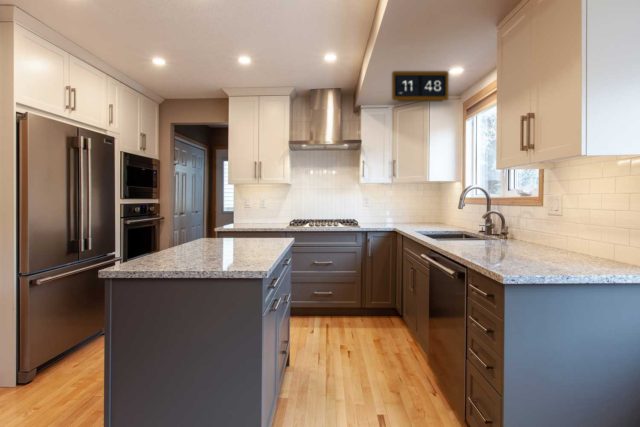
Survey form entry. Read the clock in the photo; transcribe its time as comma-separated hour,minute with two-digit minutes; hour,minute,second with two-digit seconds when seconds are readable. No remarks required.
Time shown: 11,48
